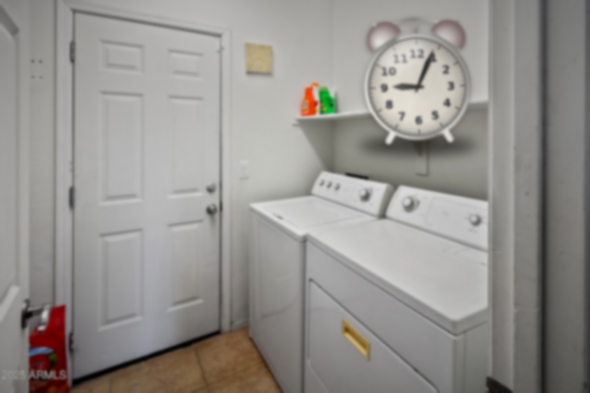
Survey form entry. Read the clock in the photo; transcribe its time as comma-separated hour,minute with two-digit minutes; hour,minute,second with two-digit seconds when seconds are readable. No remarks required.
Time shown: 9,04
